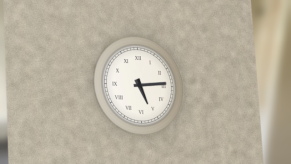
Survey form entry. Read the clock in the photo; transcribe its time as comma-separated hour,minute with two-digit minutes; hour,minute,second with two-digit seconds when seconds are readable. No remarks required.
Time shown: 5,14
